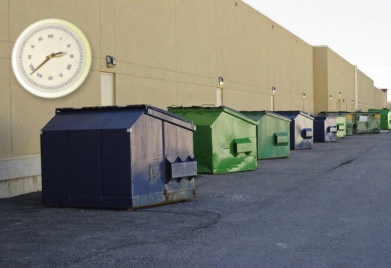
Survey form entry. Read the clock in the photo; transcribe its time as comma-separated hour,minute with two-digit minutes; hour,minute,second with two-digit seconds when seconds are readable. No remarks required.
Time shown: 2,38
